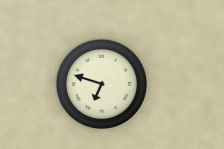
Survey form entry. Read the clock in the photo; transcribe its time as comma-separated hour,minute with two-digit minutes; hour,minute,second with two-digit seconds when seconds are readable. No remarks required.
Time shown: 6,48
